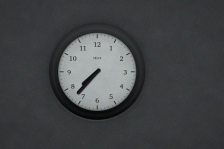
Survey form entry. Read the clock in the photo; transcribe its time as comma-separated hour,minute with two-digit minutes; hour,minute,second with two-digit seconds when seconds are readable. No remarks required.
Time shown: 7,37
